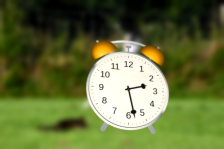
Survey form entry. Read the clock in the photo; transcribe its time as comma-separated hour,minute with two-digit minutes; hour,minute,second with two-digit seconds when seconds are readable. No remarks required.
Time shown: 2,28
